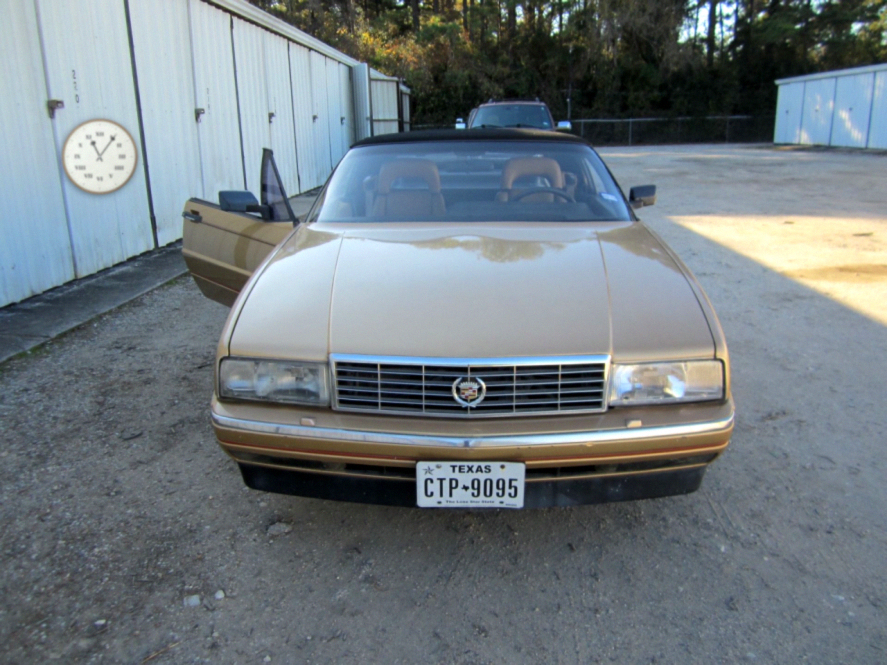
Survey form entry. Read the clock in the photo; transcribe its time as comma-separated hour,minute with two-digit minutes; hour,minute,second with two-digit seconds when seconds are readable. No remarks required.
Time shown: 11,06
